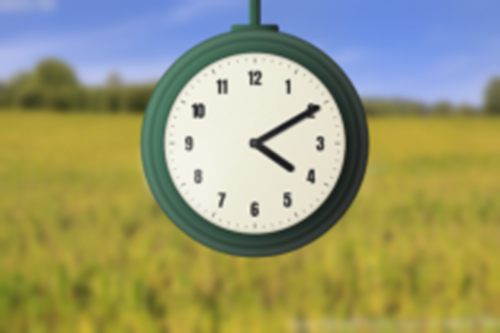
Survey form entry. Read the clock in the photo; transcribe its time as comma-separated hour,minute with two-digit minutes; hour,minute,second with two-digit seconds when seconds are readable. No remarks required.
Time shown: 4,10
